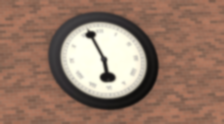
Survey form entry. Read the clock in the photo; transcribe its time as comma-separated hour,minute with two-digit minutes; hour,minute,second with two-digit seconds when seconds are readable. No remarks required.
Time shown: 5,57
